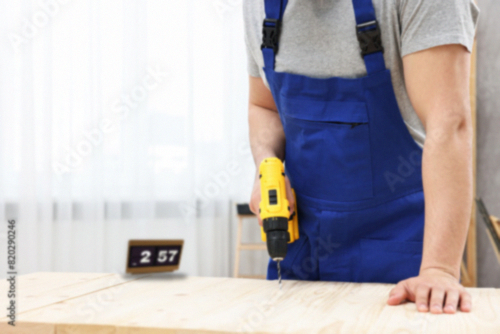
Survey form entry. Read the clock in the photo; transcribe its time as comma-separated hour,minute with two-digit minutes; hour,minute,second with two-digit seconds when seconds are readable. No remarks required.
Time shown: 2,57
